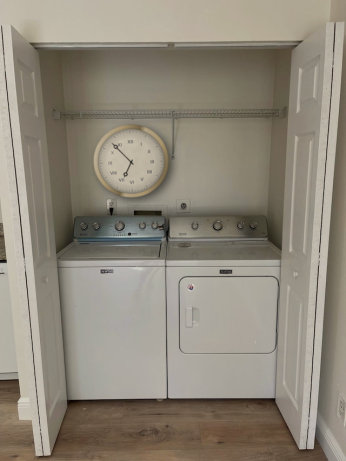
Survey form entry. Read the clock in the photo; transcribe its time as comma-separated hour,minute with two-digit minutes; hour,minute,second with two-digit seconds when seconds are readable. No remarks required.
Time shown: 6,53
